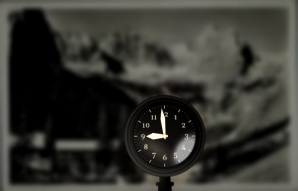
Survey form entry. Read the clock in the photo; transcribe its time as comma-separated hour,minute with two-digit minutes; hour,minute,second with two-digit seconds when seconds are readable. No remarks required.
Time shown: 8,59
